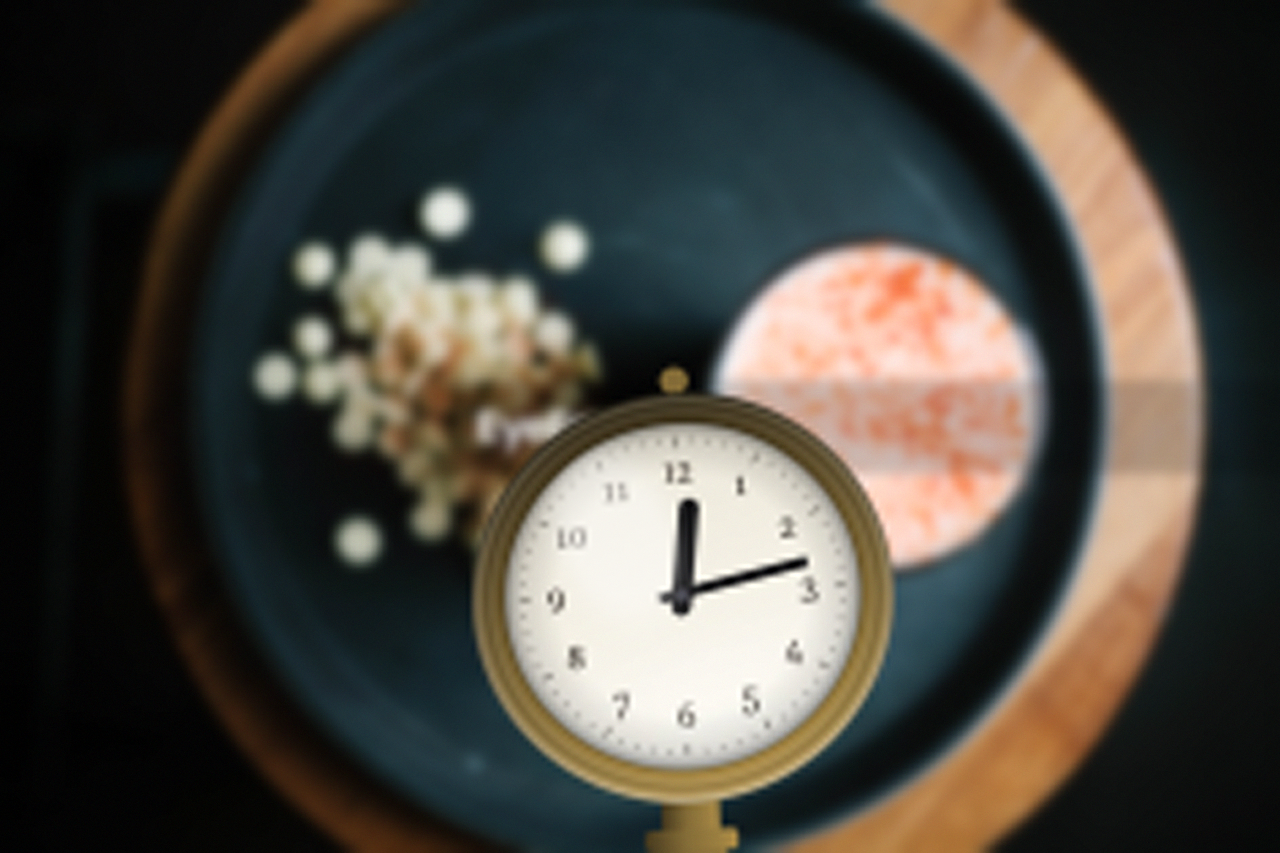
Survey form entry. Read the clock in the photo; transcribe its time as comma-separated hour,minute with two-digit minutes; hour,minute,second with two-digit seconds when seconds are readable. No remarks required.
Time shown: 12,13
